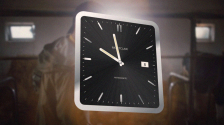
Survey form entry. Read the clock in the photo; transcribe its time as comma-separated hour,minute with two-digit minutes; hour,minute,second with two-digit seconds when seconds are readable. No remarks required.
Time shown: 9,58
